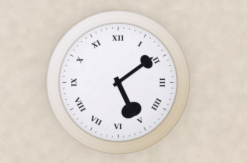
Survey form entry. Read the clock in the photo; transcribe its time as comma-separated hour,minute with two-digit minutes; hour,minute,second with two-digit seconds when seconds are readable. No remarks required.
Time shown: 5,09
